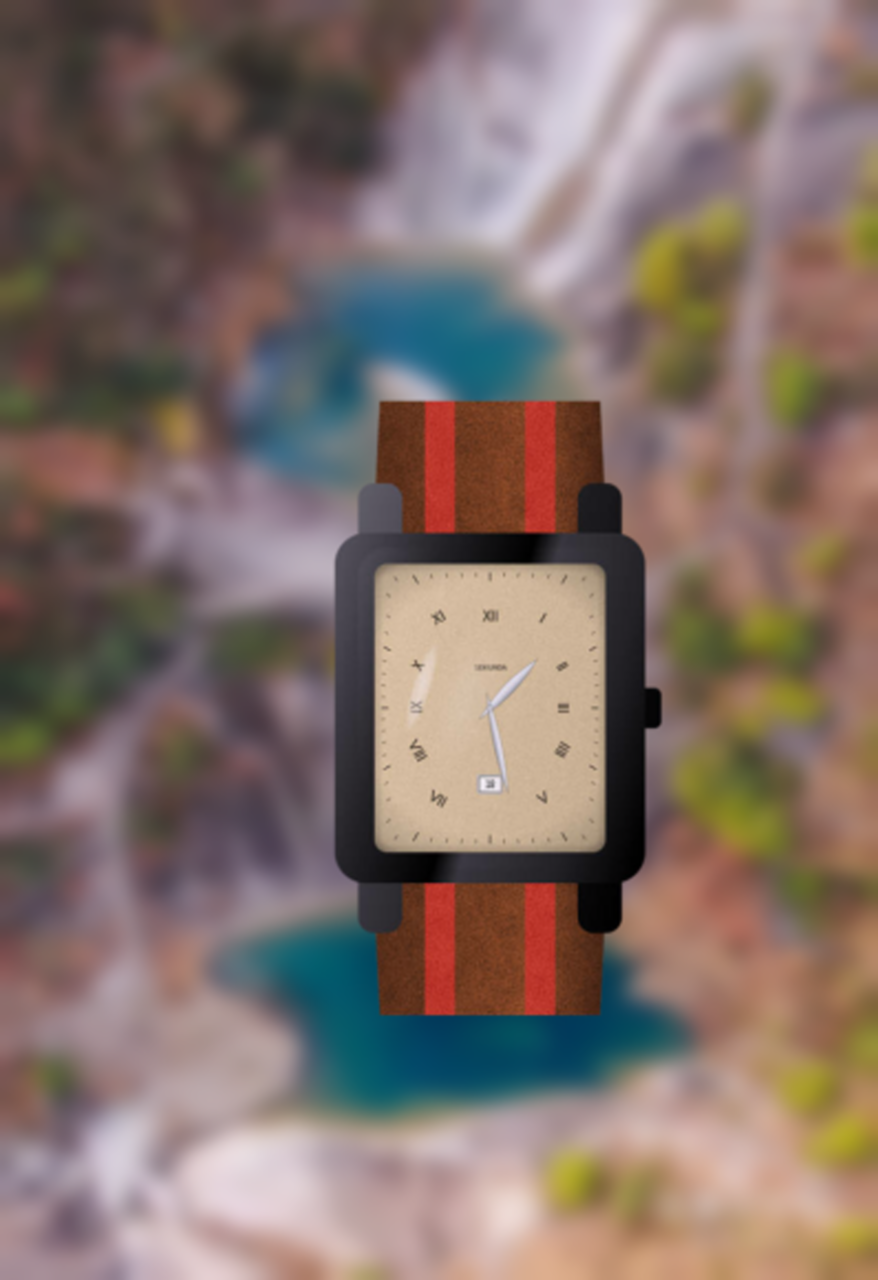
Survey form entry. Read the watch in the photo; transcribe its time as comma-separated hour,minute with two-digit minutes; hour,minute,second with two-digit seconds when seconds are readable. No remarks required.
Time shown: 1,28
